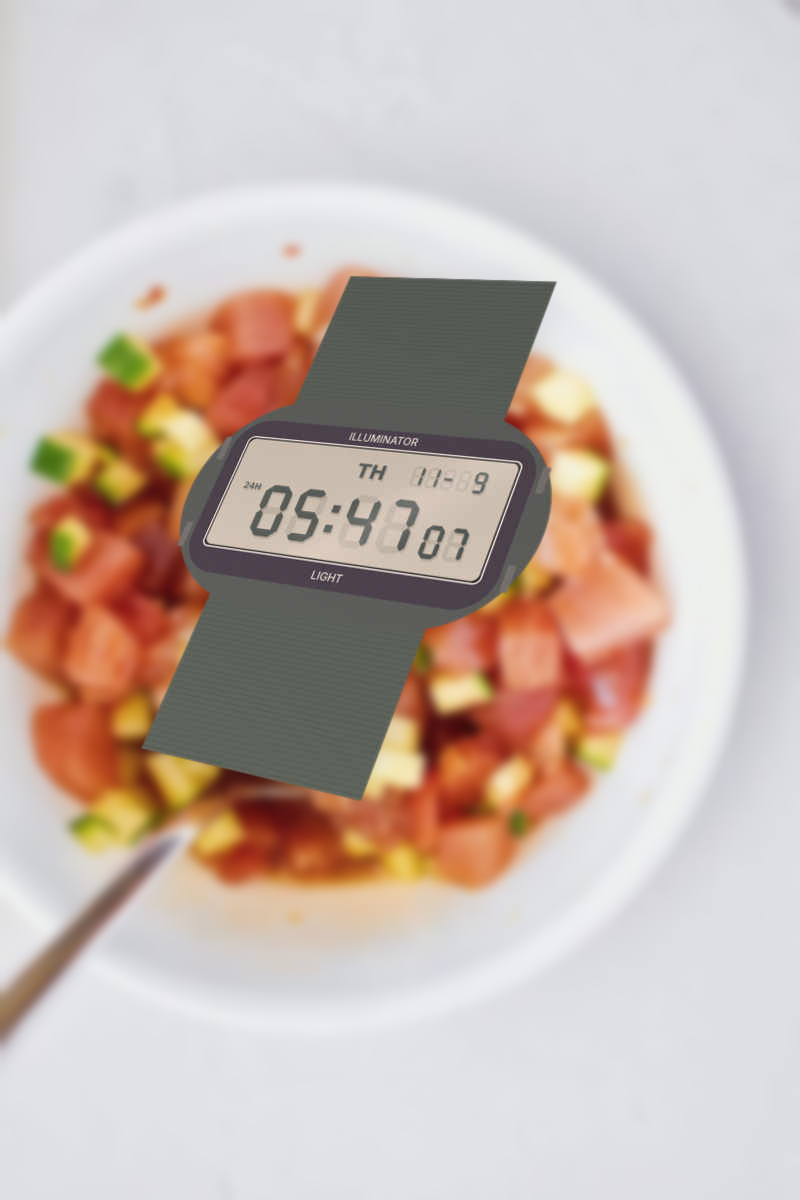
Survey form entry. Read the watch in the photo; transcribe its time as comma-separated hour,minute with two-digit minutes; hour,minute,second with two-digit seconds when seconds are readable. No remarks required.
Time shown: 5,47,07
